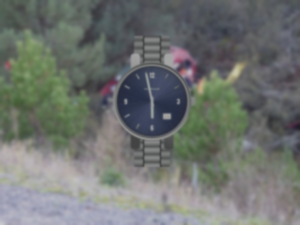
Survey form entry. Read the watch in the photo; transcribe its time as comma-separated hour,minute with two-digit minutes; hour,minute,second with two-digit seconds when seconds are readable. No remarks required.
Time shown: 5,58
